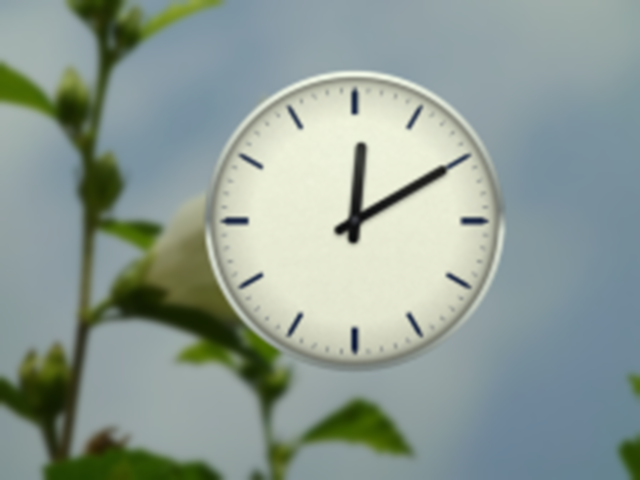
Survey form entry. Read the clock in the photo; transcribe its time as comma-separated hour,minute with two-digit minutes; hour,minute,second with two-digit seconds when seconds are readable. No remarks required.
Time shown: 12,10
